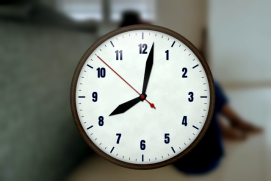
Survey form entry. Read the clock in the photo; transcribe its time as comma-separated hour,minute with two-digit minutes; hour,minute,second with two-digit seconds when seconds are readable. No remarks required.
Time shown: 8,01,52
